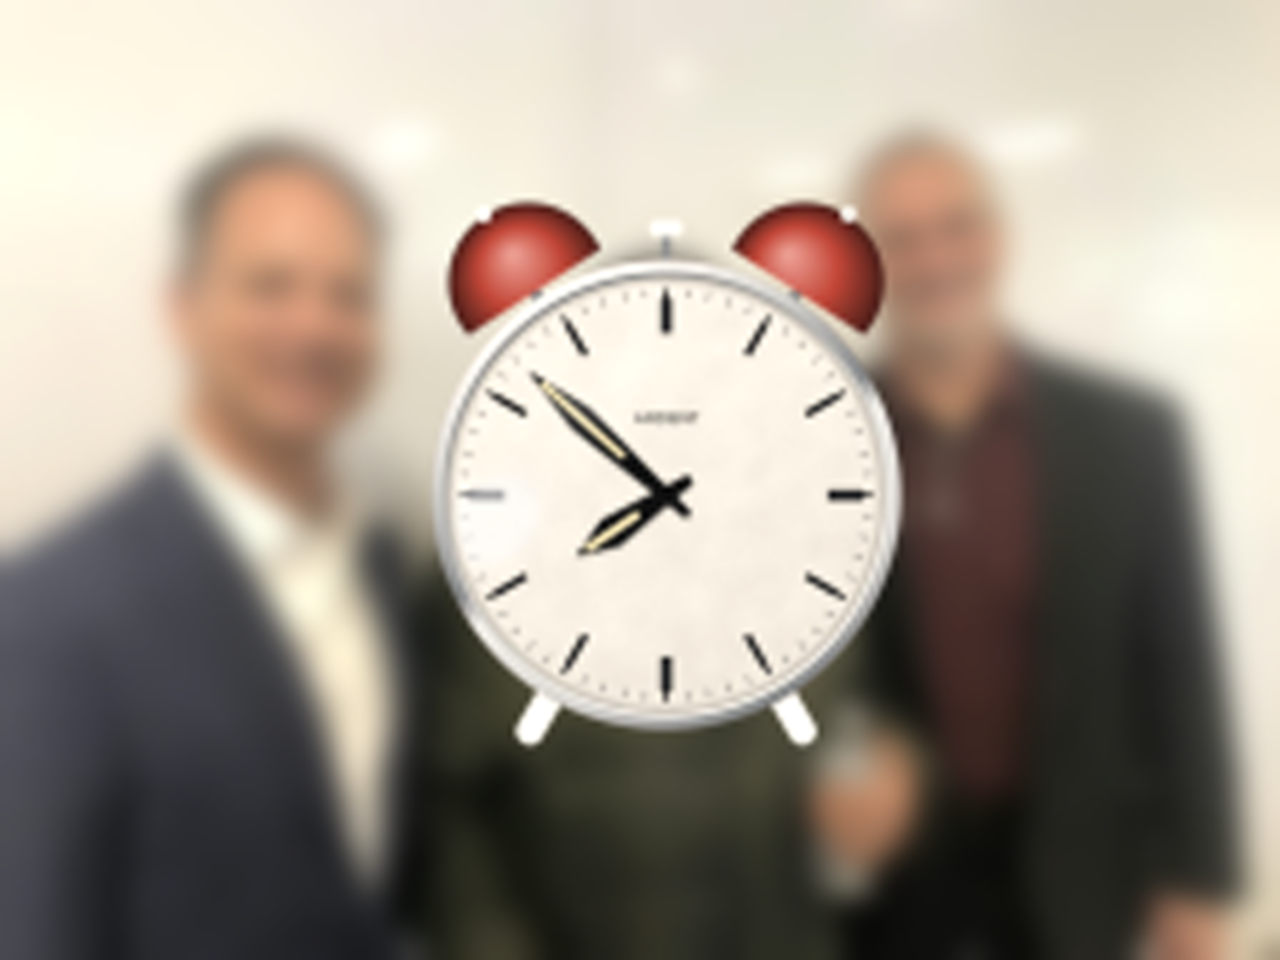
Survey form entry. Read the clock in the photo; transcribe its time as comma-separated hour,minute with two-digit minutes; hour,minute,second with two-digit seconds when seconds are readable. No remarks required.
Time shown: 7,52
